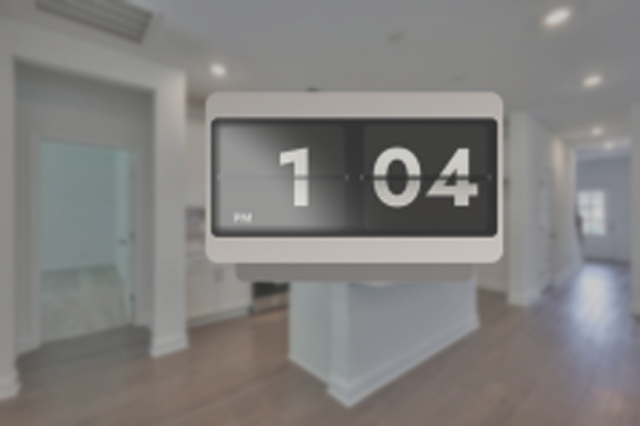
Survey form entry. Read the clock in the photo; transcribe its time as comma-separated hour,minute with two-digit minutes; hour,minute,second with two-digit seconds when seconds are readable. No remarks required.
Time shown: 1,04
